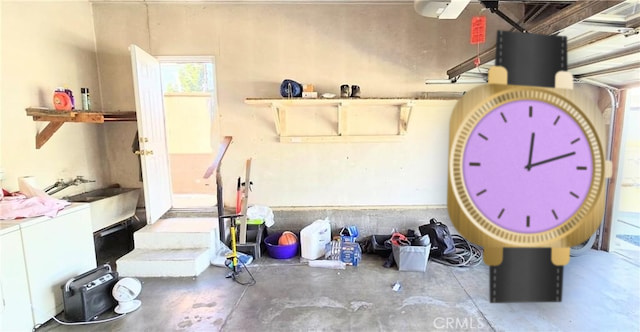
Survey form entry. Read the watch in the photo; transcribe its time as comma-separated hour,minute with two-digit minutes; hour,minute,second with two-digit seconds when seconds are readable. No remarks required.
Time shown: 12,12
